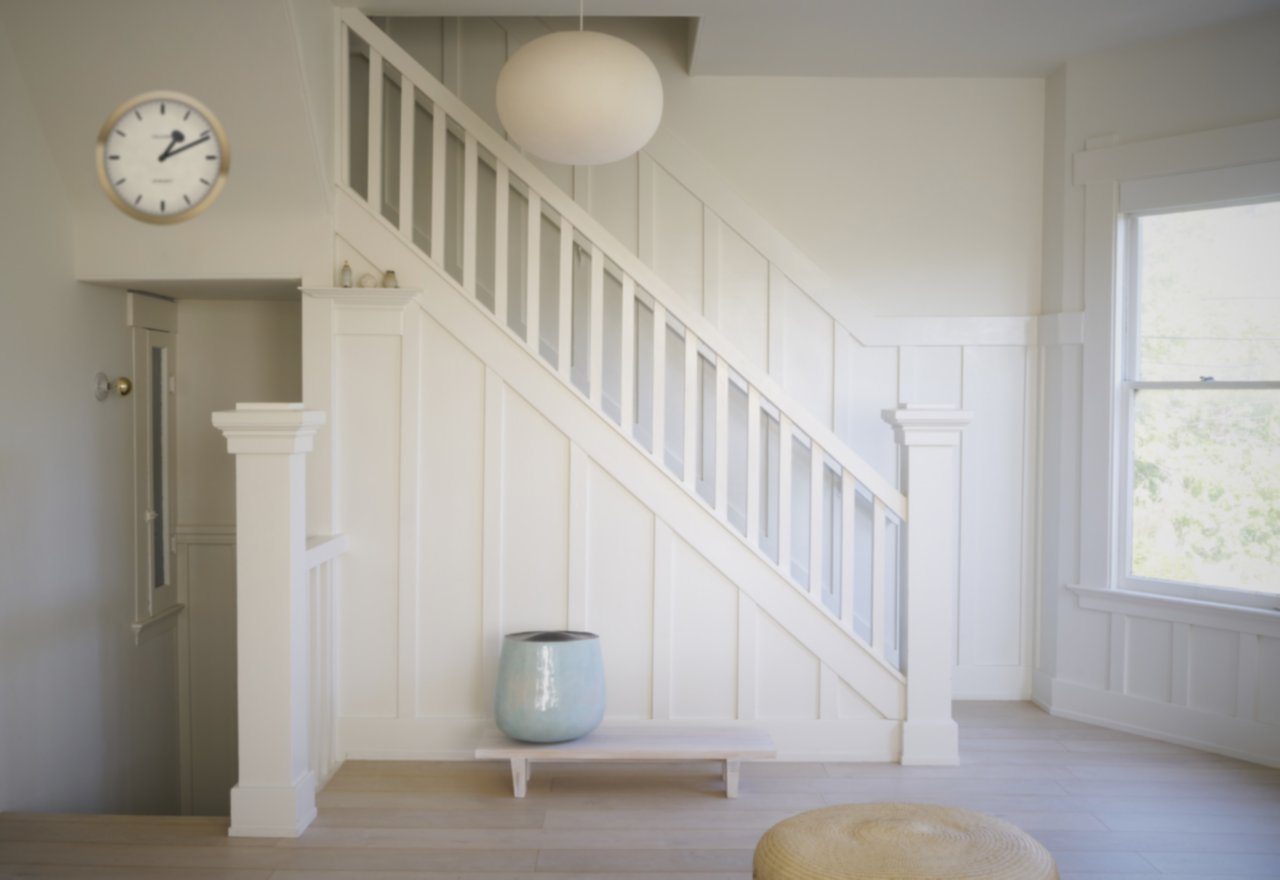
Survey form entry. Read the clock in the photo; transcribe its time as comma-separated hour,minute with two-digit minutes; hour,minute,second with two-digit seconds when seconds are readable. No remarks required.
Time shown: 1,11
